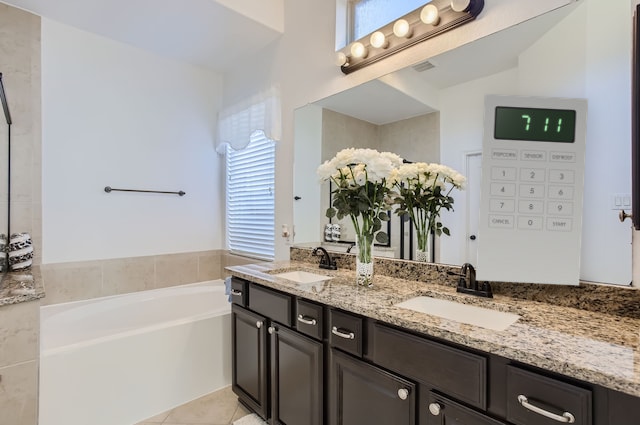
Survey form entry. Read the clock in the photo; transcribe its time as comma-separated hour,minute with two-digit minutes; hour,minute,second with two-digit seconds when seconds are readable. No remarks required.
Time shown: 7,11
